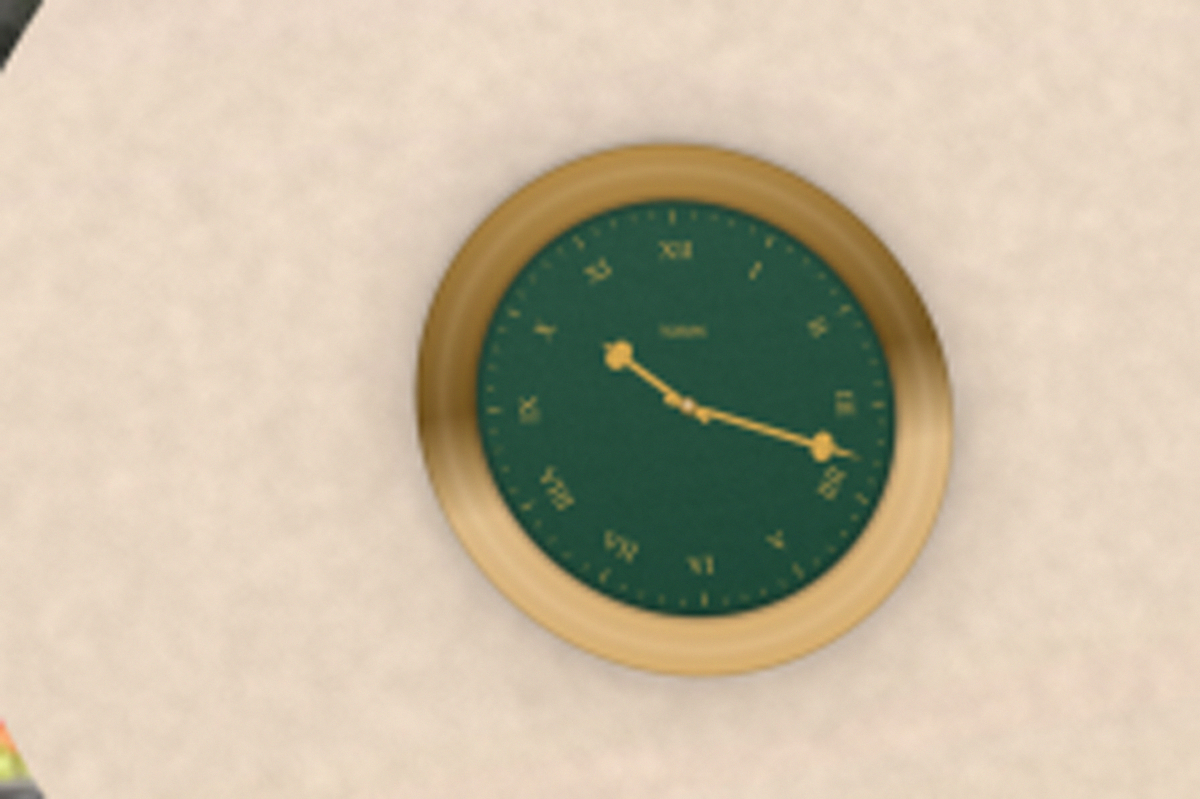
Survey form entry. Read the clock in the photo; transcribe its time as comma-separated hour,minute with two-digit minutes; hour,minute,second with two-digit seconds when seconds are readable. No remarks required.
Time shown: 10,18
